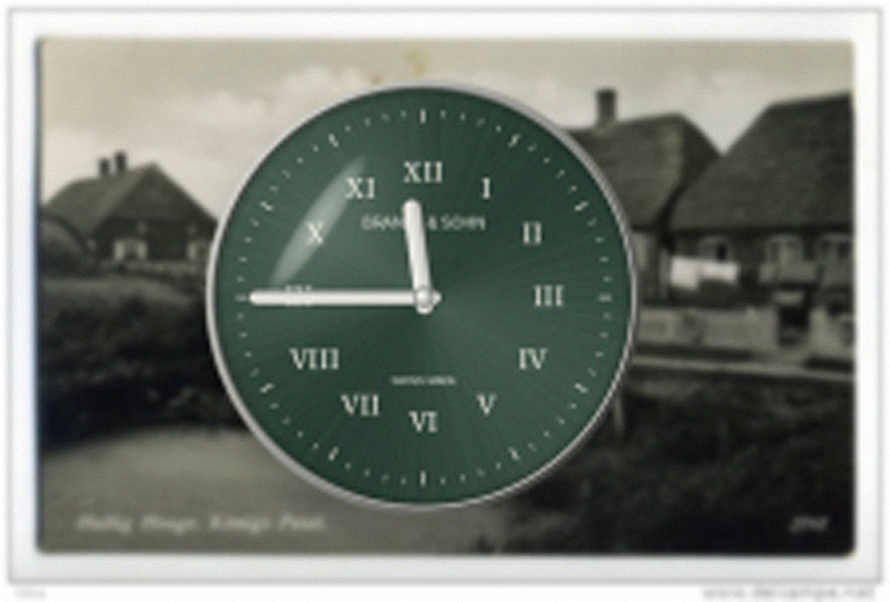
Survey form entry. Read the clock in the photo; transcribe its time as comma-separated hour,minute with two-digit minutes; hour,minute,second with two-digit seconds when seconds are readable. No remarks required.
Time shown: 11,45
